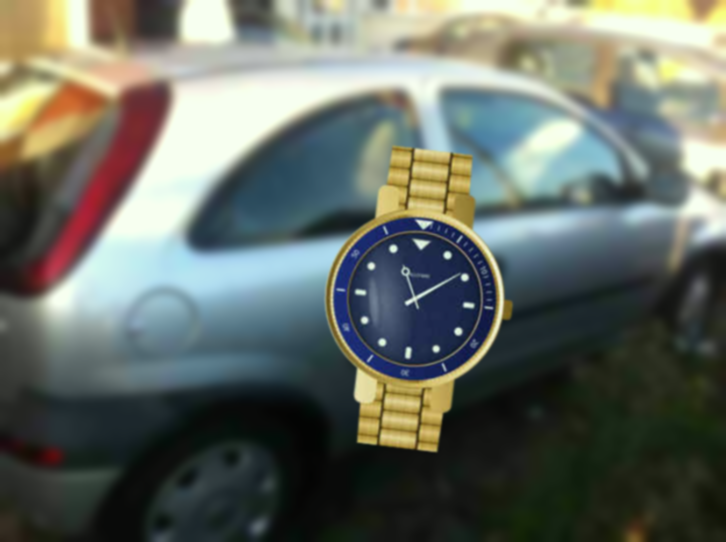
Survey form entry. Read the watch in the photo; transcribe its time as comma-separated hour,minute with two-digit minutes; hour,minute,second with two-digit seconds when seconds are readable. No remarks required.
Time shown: 11,09
